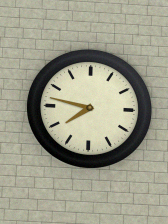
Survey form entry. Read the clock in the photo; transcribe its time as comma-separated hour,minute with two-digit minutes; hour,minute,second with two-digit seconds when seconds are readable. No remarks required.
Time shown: 7,47
